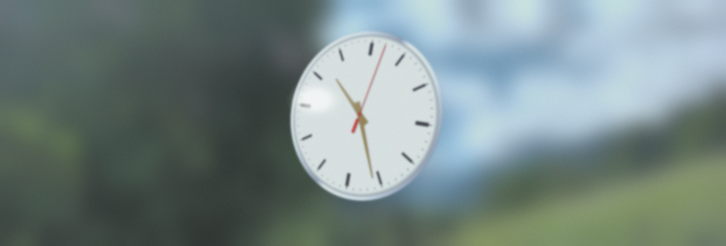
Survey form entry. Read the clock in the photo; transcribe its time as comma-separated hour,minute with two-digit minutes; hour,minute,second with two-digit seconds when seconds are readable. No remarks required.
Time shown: 10,26,02
